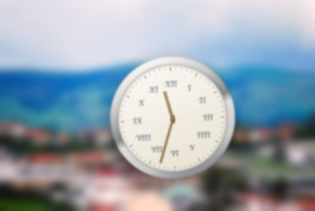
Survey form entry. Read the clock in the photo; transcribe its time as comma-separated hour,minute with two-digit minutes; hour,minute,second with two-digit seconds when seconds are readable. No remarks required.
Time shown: 11,33
